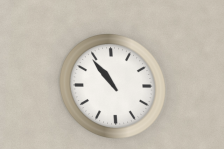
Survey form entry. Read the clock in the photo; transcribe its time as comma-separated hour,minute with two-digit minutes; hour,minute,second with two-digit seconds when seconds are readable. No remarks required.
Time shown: 10,54
